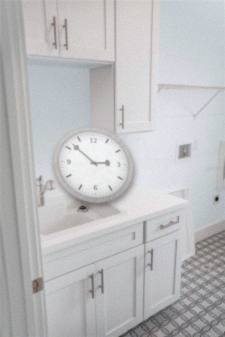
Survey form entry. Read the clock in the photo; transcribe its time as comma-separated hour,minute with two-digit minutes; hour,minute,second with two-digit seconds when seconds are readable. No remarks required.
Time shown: 2,52
